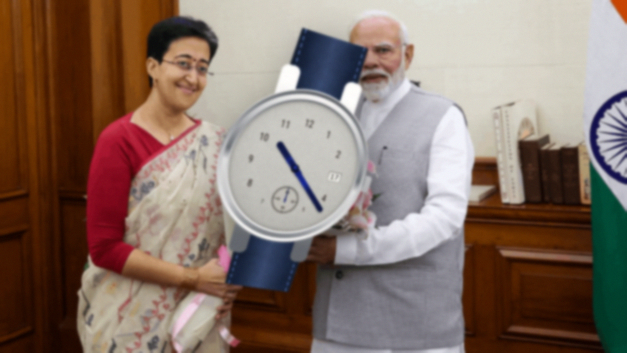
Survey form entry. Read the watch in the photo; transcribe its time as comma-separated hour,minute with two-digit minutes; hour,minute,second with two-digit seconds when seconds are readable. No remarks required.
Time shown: 10,22
